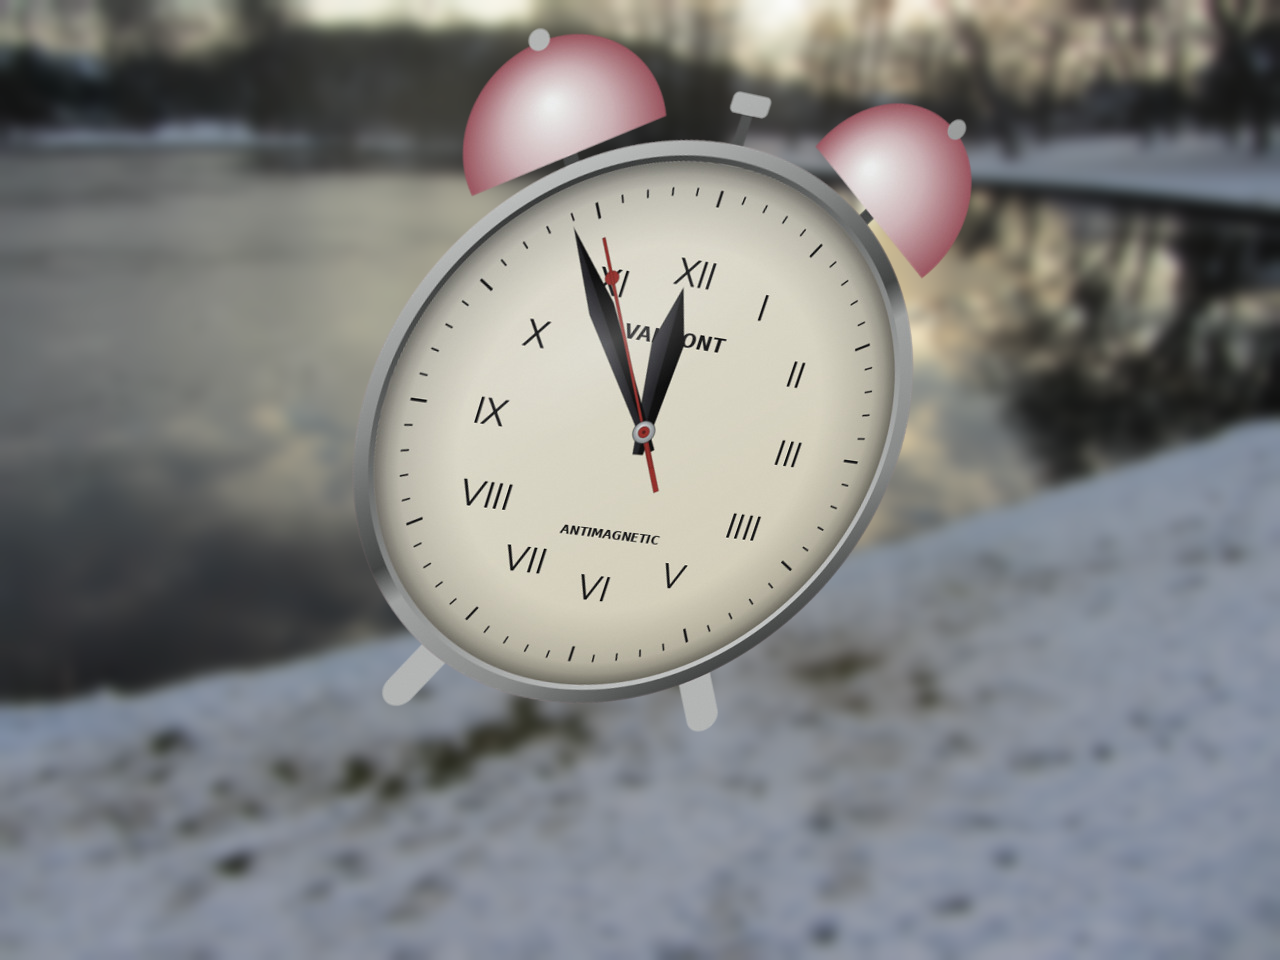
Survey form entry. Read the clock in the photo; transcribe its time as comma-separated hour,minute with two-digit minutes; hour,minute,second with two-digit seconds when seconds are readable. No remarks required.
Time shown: 11,53,55
